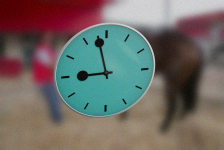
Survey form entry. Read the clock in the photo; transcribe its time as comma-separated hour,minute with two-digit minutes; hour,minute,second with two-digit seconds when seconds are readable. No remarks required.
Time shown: 8,58
